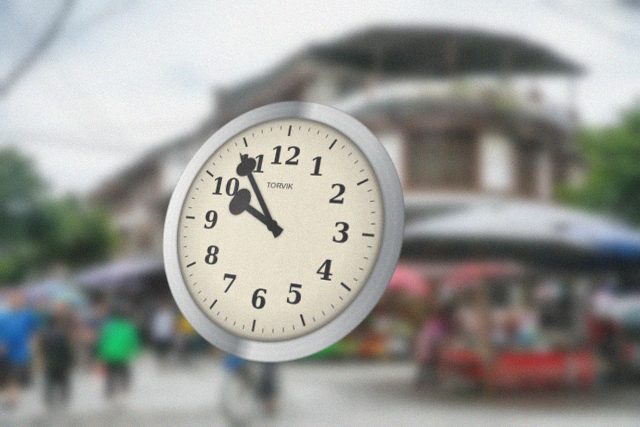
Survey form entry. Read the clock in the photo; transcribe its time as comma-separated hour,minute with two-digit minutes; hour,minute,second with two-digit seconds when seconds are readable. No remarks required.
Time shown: 9,54
